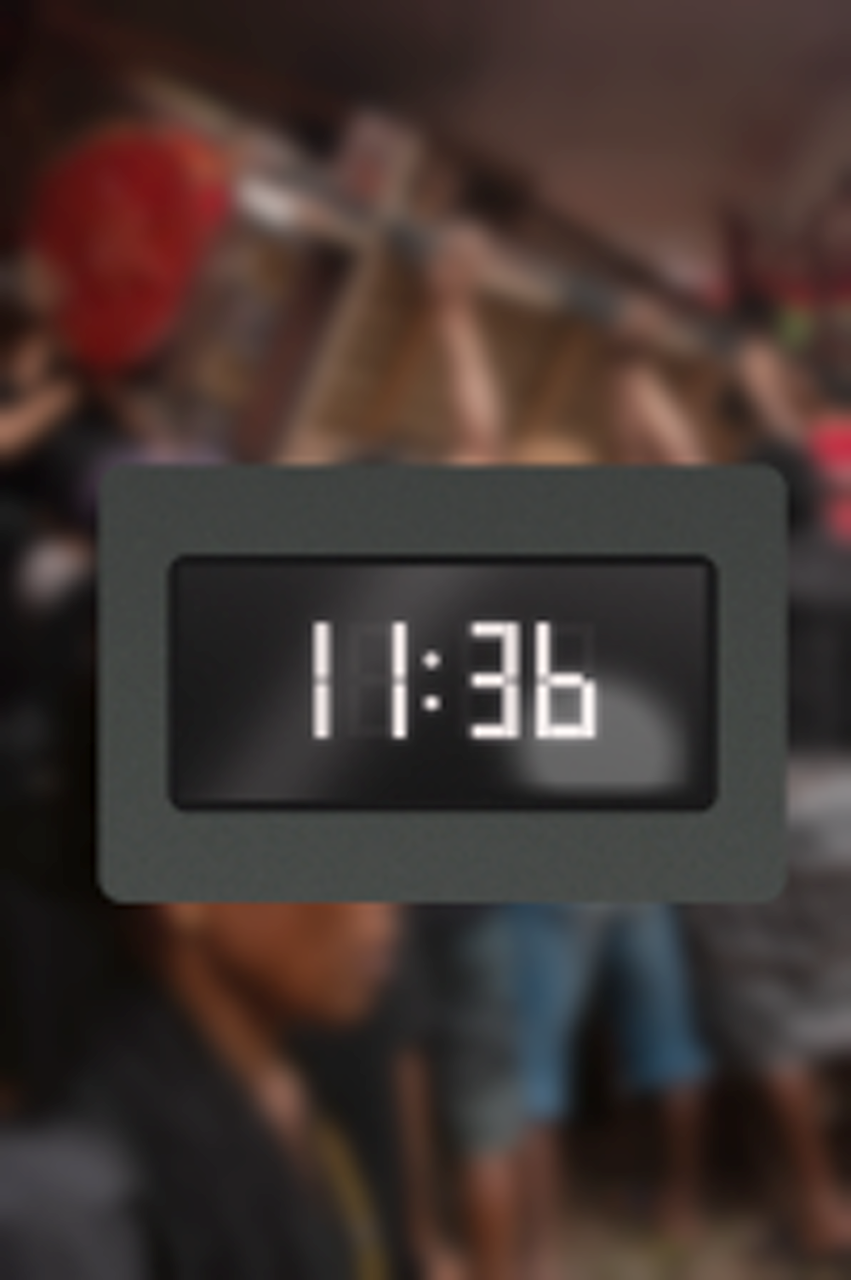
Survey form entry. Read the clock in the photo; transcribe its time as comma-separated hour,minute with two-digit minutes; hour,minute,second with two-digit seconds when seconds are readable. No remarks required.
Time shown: 11,36
